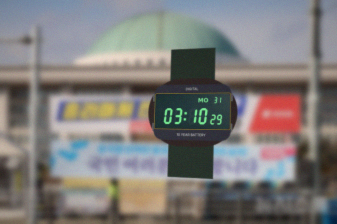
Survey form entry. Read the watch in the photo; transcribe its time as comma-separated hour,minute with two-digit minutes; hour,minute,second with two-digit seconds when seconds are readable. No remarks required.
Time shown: 3,10,29
